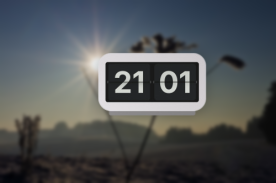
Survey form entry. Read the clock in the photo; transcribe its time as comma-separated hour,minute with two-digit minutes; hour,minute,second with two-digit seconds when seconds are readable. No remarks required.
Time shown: 21,01
